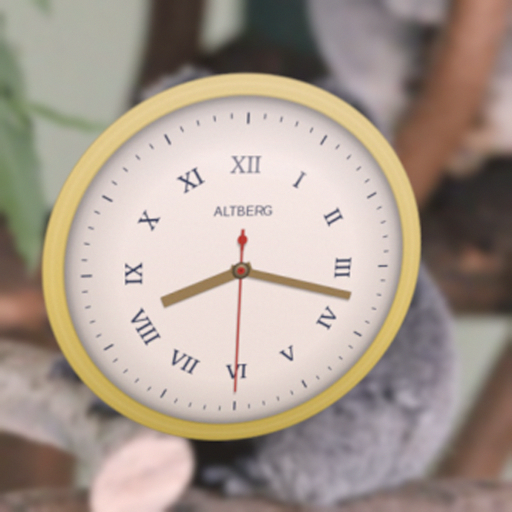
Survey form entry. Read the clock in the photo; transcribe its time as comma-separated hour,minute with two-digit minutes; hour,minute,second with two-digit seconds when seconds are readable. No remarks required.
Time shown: 8,17,30
